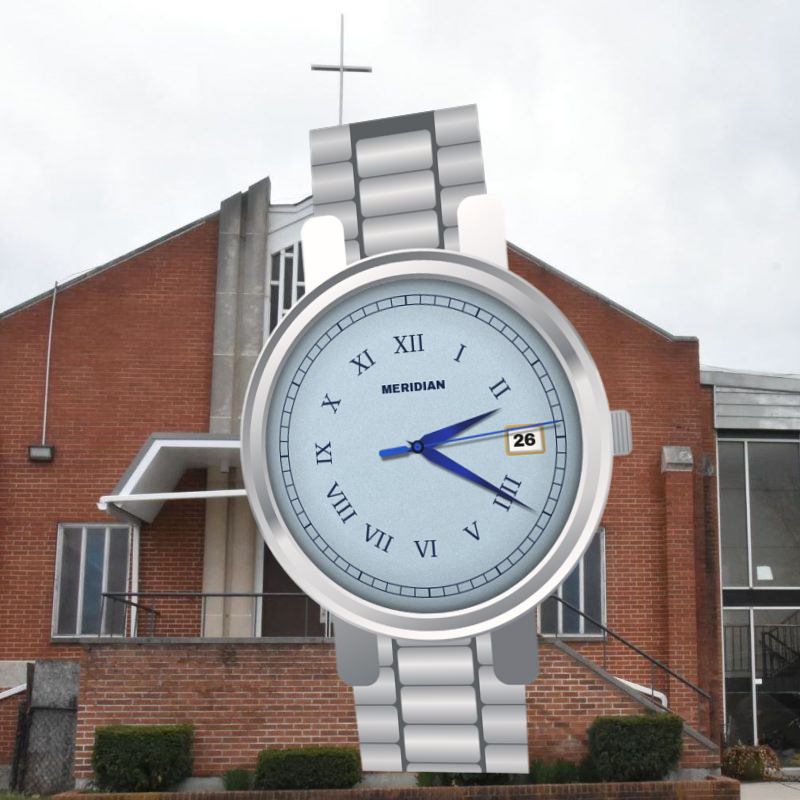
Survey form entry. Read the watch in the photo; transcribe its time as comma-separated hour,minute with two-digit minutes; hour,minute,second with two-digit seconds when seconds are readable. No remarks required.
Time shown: 2,20,14
